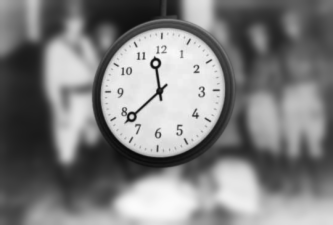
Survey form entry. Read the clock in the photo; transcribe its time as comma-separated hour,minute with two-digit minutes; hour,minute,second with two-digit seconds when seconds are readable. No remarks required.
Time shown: 11,38
